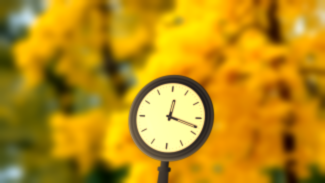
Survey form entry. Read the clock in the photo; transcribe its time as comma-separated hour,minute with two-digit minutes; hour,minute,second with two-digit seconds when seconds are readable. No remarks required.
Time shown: 12,18
